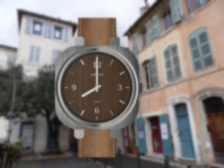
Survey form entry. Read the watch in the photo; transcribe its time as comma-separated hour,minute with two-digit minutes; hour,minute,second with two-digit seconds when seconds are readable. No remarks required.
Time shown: 8,00
